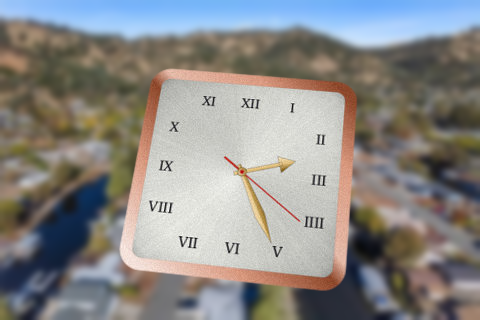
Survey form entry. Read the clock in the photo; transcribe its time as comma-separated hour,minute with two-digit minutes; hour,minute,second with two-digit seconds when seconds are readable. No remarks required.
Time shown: 2,25,21
